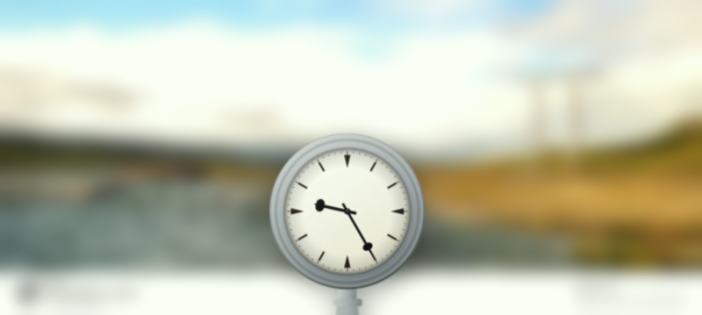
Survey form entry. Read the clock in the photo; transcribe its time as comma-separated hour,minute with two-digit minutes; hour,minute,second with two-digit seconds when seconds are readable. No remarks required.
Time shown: 9,25
